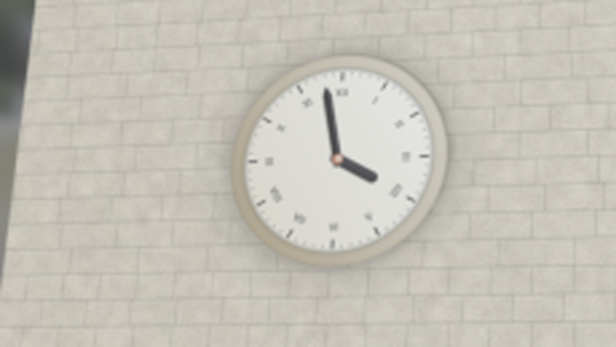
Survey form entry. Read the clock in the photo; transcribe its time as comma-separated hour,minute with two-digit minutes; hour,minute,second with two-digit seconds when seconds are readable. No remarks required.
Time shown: 3,58
